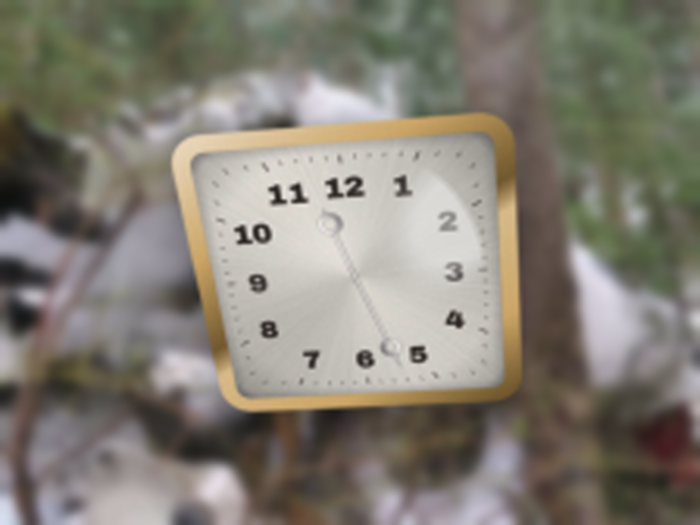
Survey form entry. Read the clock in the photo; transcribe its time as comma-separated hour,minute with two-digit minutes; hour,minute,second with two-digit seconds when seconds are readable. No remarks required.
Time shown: 11,27
